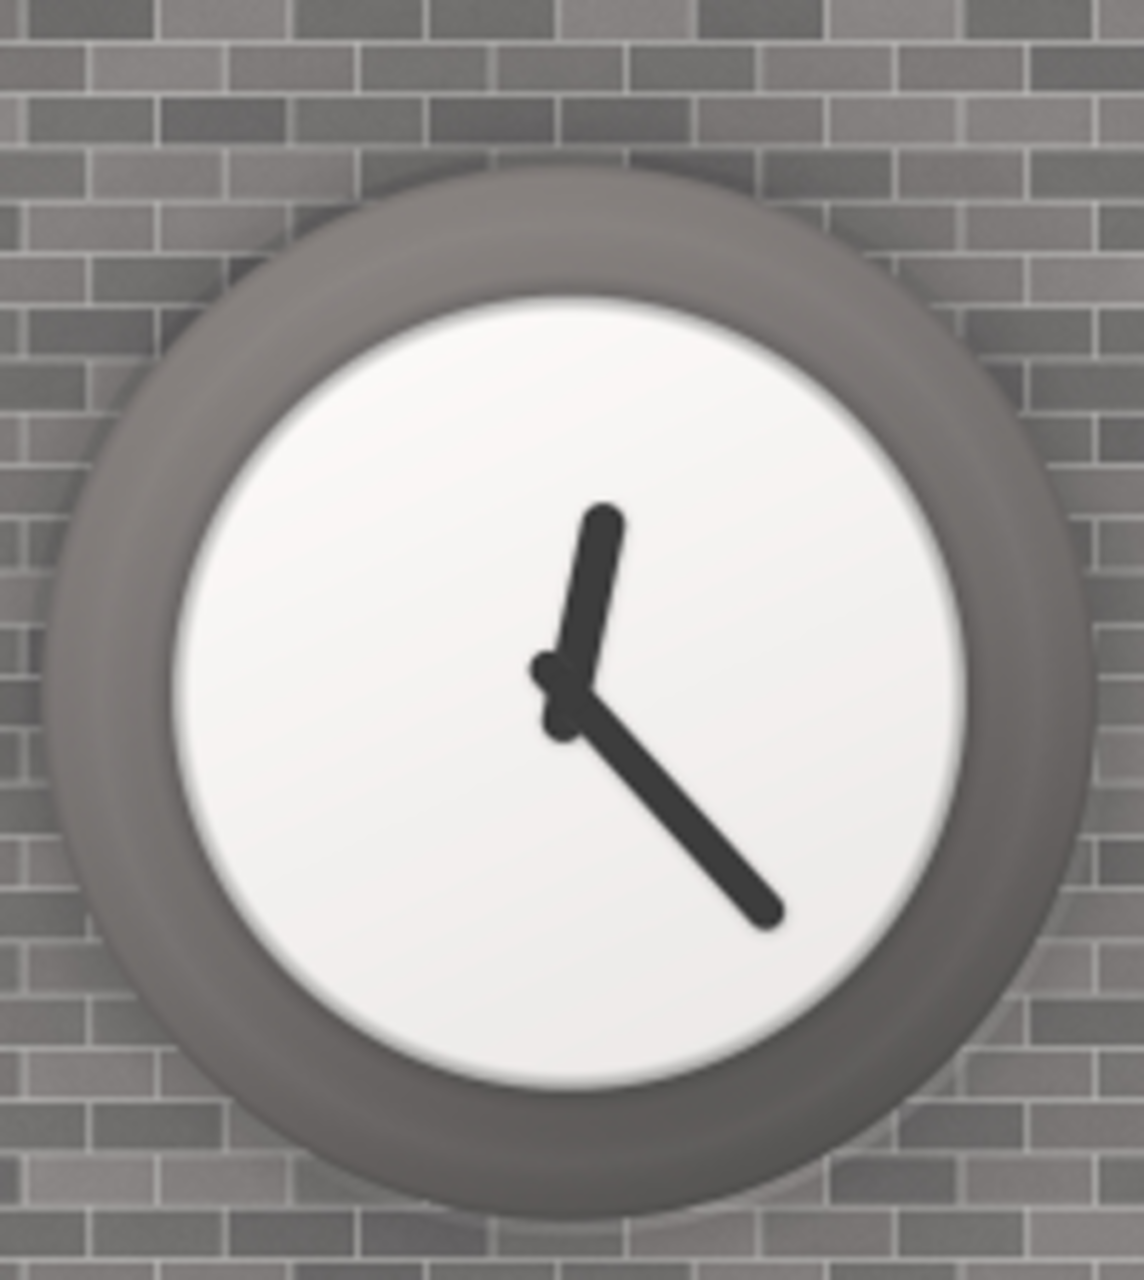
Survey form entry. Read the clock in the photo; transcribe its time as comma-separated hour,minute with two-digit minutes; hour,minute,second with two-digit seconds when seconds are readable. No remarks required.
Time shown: 12,23
